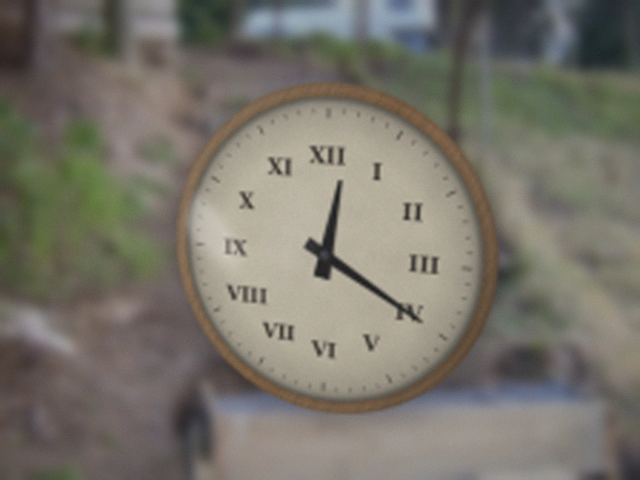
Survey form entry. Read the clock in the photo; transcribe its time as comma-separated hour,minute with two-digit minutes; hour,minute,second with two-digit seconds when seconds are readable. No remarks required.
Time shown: 12,20
